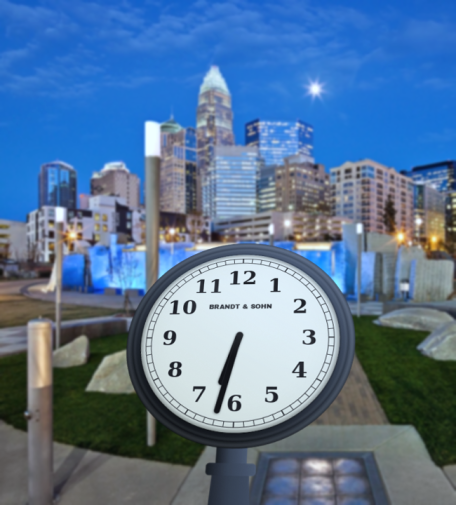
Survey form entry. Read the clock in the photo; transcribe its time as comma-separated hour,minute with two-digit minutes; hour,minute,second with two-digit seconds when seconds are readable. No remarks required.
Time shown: 6,32
